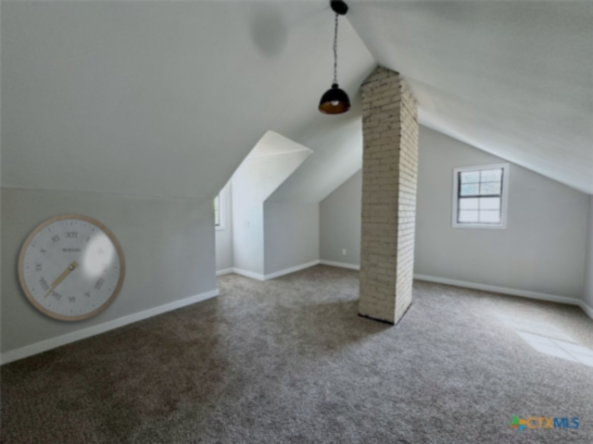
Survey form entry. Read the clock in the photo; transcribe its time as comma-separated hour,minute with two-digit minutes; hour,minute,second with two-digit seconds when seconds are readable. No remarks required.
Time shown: 7,37
